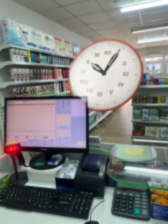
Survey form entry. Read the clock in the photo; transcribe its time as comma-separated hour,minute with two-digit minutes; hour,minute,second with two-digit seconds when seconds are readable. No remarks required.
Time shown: 10,04
